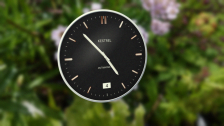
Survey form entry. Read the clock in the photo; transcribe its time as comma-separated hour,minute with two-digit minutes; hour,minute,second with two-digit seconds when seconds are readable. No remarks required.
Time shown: 4,53
